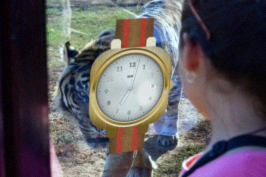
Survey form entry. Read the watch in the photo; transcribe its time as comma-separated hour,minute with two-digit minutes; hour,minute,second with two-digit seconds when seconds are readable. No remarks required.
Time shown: 7,02
